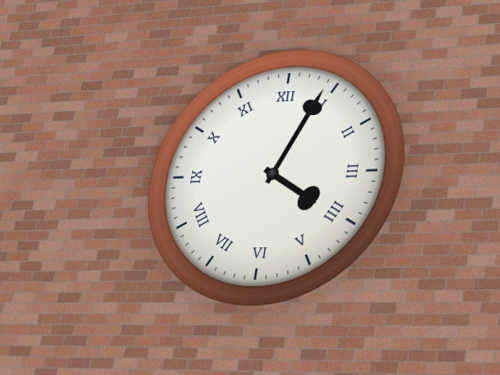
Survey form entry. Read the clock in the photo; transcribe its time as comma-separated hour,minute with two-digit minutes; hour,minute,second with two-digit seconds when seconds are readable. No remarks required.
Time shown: 4,04
